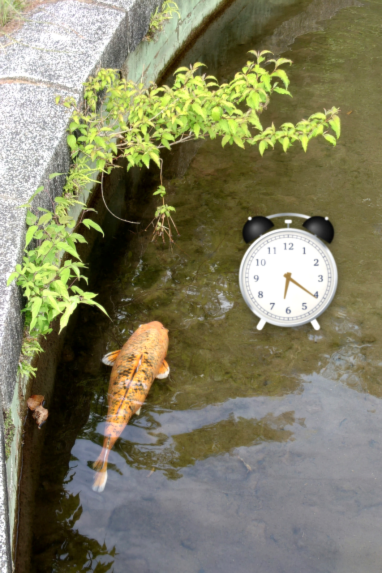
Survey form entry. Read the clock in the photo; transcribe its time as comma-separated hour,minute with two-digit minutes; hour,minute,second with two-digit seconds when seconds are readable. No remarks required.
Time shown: 6,21
